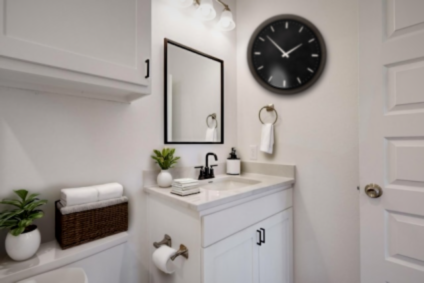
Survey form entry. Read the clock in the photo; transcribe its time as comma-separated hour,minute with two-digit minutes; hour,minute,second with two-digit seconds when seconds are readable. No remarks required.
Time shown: 1,52
